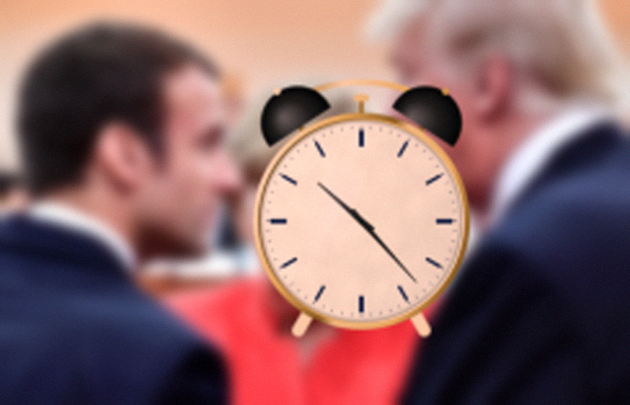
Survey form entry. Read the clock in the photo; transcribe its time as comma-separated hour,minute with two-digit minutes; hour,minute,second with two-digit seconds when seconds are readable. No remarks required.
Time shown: 10,23
